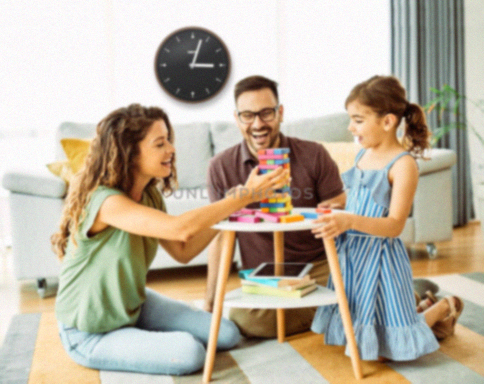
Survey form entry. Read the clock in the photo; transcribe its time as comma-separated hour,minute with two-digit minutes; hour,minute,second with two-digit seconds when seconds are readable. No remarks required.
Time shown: 3,03
